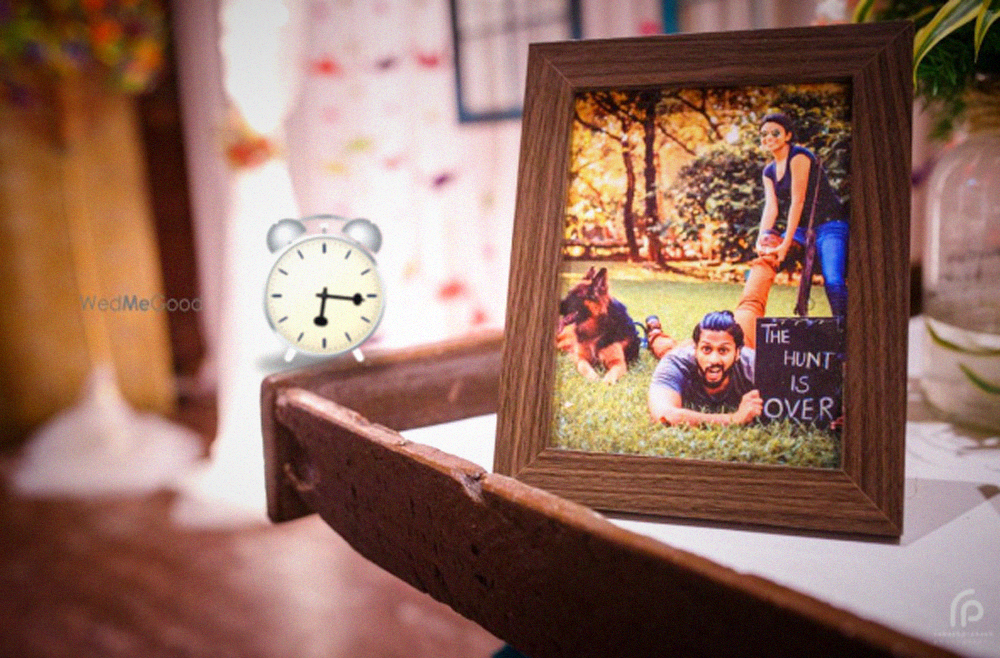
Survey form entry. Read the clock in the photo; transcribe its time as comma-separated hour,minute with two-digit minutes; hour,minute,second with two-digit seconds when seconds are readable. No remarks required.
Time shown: 6,16
